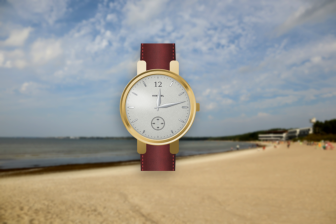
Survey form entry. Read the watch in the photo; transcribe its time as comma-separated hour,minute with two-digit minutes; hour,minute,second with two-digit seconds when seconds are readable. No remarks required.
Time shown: 12,13
